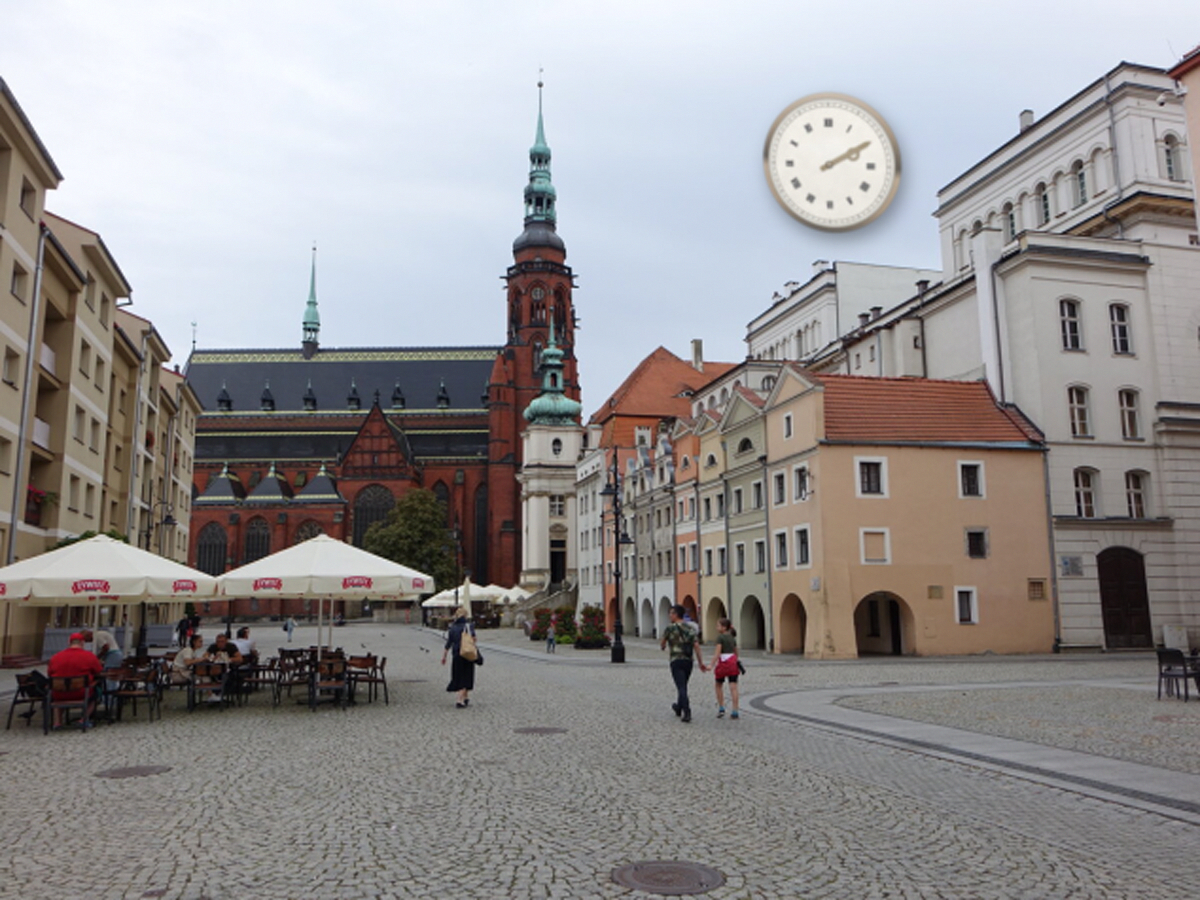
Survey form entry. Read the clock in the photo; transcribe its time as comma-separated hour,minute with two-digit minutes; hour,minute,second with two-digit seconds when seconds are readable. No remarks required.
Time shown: 2,10
